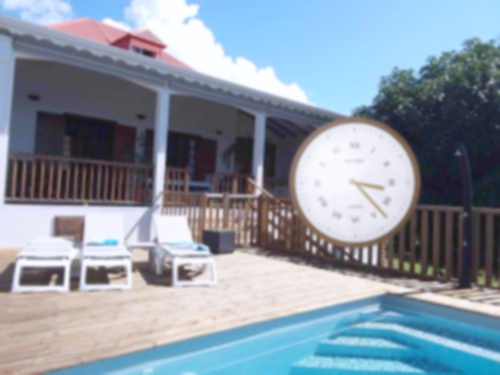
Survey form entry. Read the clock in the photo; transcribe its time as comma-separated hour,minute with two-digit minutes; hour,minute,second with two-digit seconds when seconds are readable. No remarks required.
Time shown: 3,23
